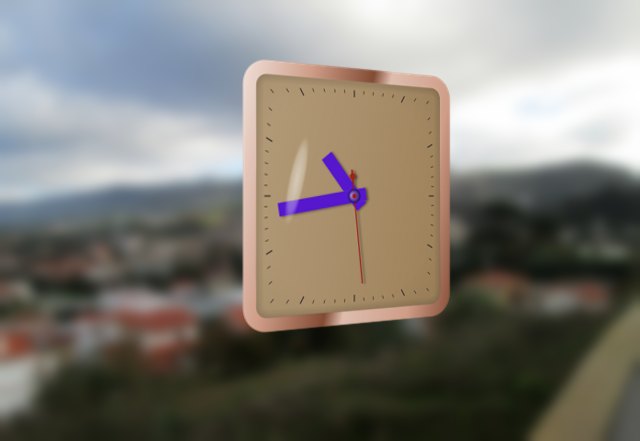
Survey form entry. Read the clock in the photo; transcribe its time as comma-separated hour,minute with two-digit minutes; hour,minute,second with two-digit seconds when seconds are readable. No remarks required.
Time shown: 10,43,29
